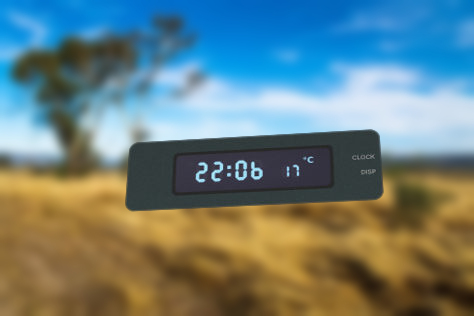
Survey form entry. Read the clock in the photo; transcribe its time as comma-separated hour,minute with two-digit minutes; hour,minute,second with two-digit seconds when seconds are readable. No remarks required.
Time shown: 22,06
